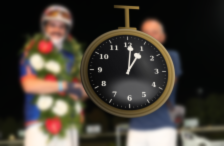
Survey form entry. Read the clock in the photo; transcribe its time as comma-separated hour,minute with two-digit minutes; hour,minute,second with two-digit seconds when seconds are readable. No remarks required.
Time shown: 1,01
